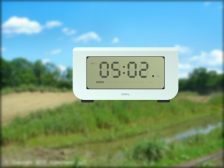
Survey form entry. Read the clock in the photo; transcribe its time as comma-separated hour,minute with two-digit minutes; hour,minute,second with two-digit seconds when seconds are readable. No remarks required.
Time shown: 5,02
